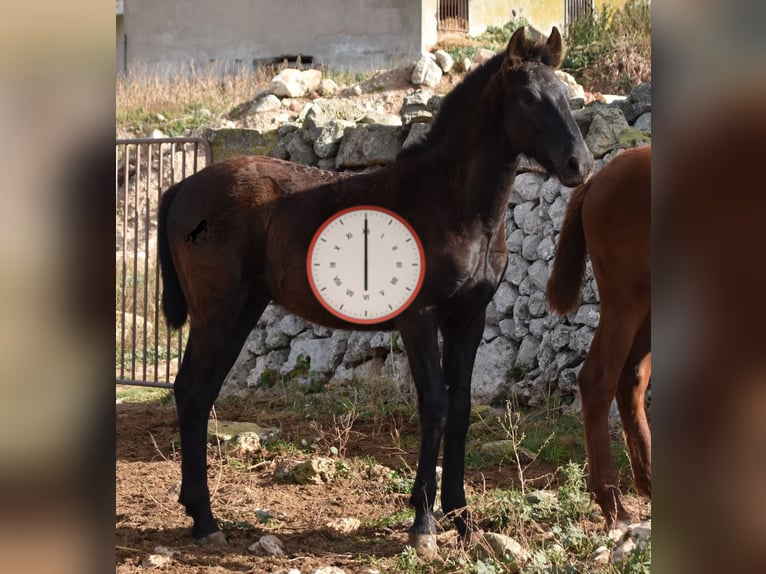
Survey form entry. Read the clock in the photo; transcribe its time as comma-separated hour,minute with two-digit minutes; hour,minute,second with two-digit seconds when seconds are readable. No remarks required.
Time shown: 6,00
